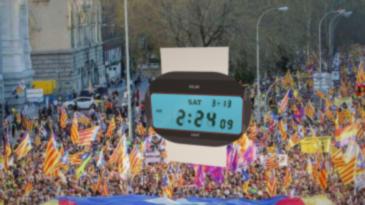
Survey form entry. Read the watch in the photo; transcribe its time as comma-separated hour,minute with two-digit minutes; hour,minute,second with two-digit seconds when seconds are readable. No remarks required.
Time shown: 2,24,09
